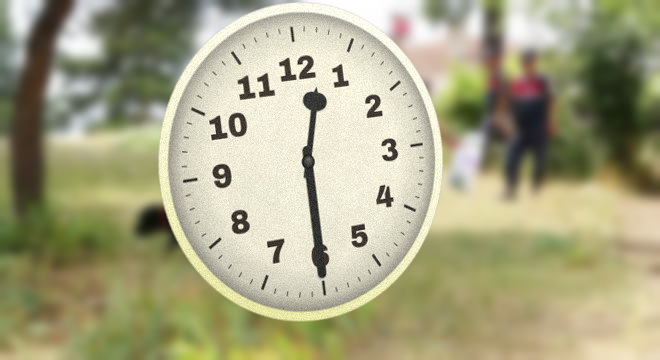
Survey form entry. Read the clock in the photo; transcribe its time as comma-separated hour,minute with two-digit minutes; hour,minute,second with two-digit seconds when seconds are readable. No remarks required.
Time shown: 12,30
